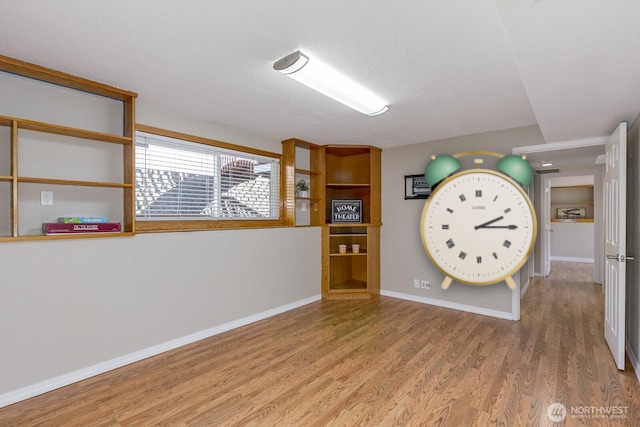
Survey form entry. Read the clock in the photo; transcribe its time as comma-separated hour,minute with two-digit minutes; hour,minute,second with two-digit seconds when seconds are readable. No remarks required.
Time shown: 2,15
